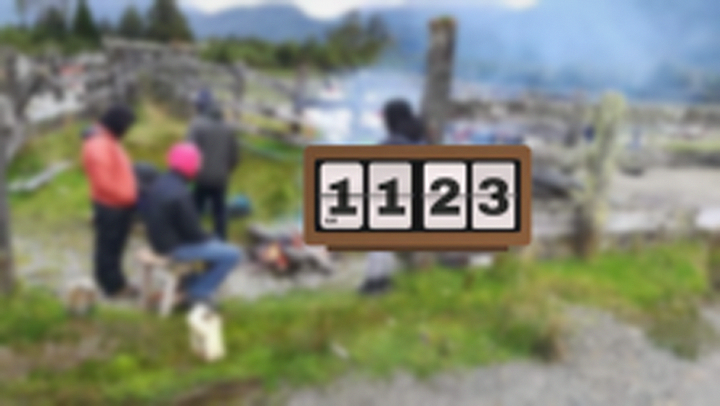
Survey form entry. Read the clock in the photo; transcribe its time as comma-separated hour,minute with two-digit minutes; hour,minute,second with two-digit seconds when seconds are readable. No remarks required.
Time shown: 11,23
